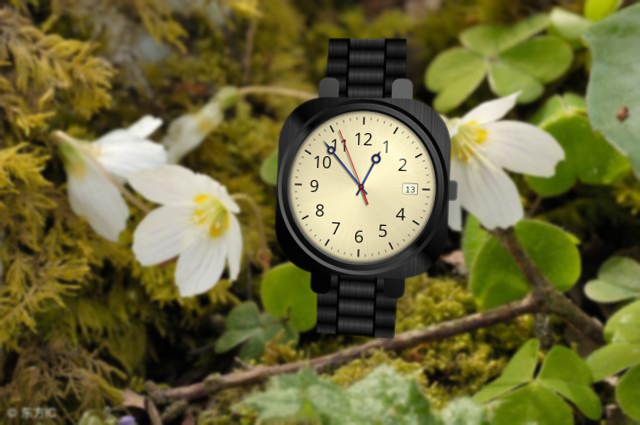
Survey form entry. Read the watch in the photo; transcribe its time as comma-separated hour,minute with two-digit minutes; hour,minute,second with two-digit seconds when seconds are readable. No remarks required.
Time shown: 12,52,56
